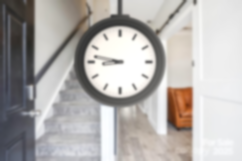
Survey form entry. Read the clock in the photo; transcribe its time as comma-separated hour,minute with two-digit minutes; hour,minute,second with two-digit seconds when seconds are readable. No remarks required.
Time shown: 8,47
